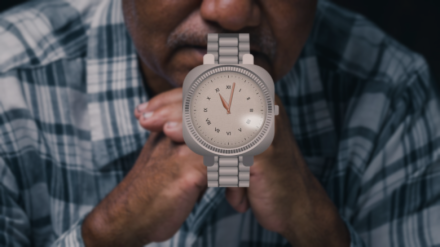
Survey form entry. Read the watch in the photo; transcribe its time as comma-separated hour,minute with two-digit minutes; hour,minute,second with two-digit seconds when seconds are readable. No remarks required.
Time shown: 11,02
